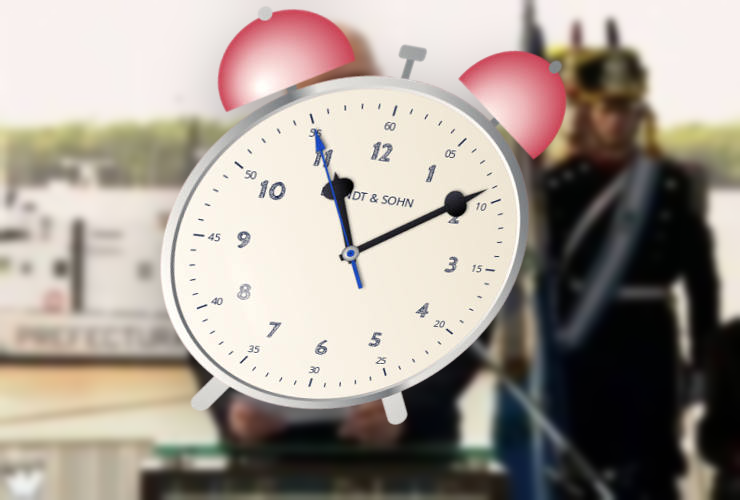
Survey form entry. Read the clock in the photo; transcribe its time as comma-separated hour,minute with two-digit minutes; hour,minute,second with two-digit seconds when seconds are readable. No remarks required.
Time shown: 11,08,55
